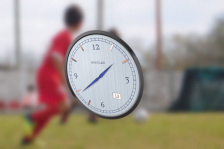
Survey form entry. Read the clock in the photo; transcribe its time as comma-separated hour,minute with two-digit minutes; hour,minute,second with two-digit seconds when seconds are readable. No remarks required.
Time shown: 1,39
